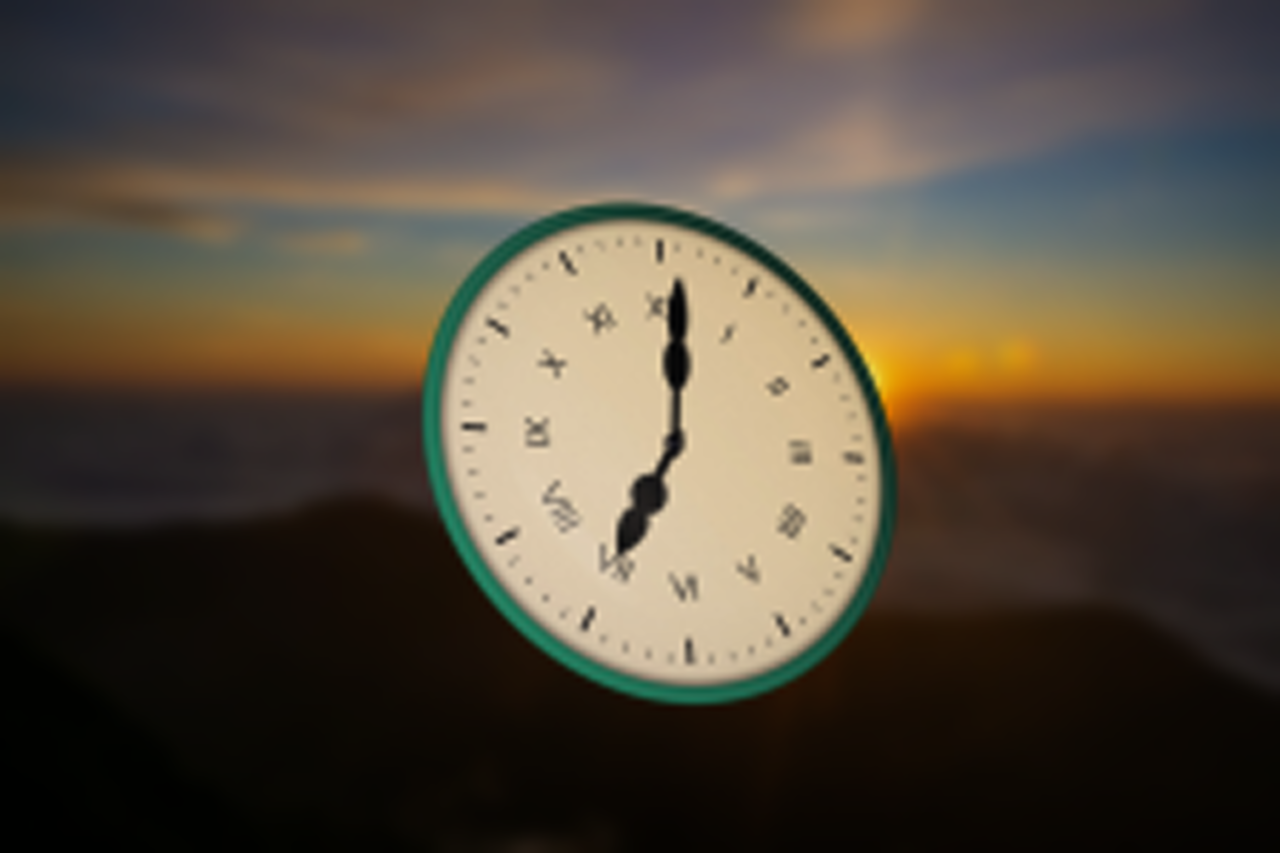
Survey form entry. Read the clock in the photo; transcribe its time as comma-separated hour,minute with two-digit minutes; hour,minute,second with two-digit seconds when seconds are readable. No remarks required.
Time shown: 7,01
